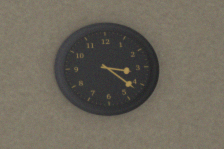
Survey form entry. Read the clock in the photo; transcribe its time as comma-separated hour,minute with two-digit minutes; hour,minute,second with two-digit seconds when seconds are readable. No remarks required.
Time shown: 3,22
